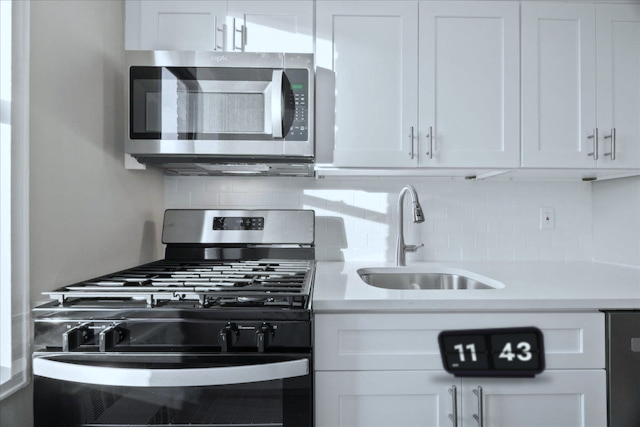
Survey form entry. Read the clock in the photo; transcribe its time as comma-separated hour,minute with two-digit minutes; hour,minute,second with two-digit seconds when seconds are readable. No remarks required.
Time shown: 11,43
